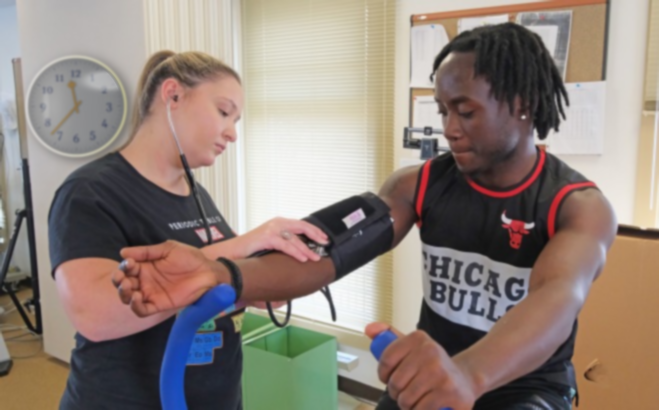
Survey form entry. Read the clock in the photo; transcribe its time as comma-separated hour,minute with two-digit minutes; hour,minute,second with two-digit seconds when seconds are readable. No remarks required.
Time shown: 11,37
